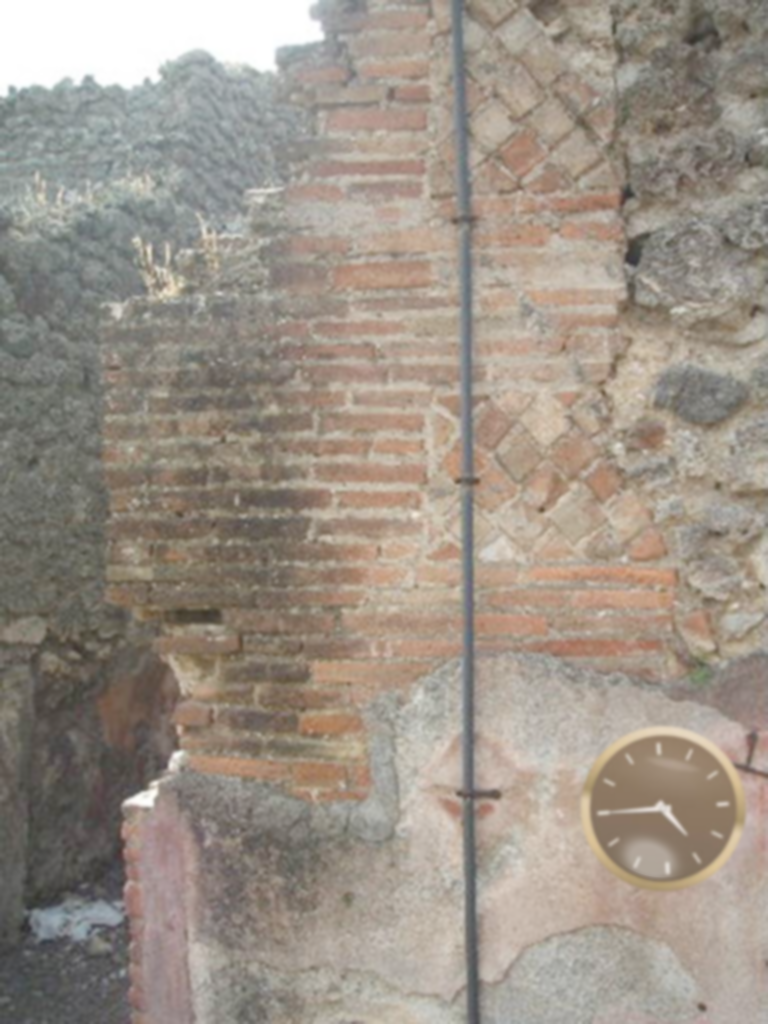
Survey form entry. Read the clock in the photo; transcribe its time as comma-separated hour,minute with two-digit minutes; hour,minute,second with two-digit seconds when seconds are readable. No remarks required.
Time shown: 4,45
